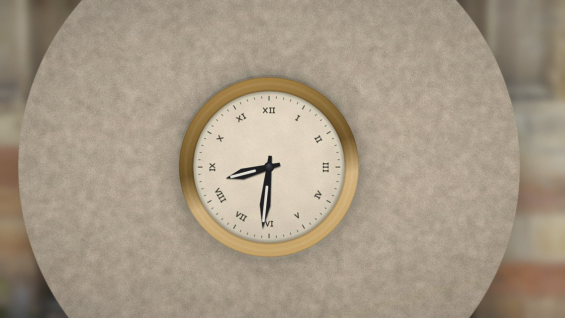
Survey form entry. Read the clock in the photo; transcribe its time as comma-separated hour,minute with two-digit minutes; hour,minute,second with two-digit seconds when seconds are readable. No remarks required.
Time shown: 8,31
